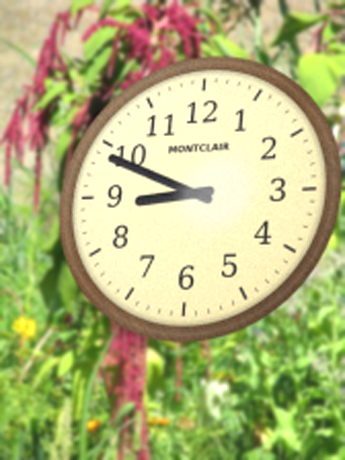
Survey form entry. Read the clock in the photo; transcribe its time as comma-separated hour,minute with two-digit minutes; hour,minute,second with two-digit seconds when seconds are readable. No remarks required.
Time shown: 8,49
